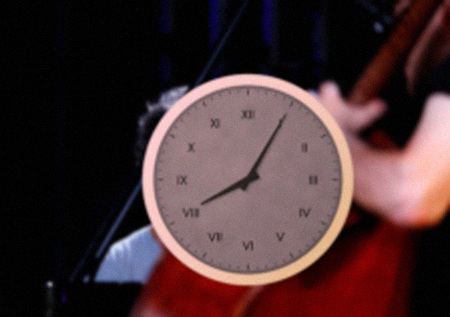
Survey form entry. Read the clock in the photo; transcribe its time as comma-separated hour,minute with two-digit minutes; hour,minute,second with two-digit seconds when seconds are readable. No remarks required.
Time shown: 8,05
